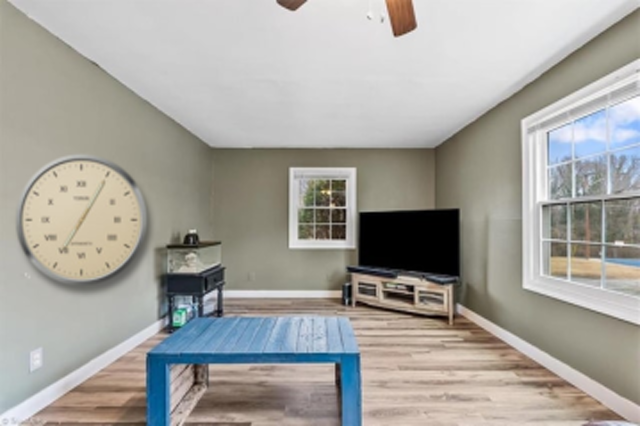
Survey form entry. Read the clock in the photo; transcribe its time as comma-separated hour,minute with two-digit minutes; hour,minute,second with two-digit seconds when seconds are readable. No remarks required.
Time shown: 7,05
